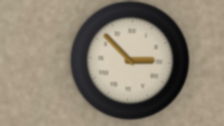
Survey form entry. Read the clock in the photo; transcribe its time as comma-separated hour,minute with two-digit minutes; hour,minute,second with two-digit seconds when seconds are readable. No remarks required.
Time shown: 2,52
